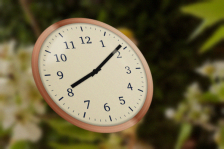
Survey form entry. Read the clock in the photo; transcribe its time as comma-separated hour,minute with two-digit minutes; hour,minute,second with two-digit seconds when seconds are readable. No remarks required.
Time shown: 8,09
